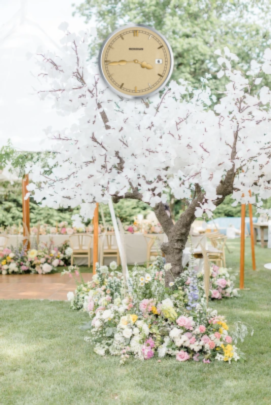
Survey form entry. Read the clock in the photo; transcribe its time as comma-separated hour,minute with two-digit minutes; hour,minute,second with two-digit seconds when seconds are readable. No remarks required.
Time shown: 3,44
